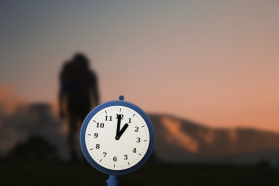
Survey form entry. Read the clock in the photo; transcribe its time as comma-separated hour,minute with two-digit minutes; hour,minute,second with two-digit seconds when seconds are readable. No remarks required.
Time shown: 1,00
